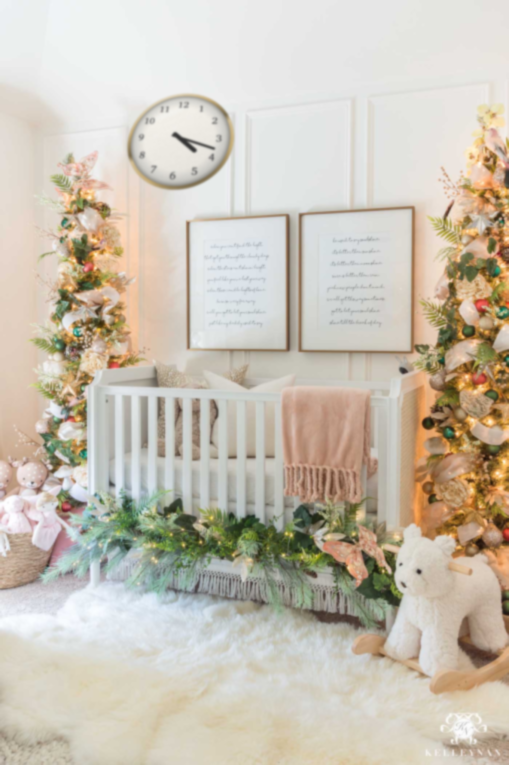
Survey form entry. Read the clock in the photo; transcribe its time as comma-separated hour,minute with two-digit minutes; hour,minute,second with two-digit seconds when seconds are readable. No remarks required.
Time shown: 4,18
